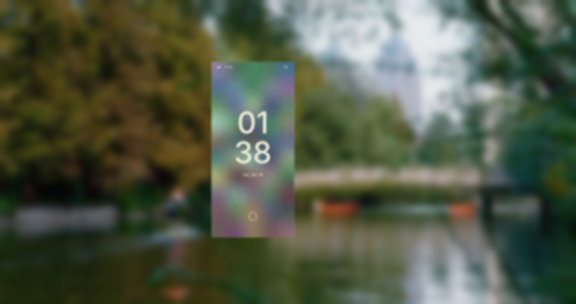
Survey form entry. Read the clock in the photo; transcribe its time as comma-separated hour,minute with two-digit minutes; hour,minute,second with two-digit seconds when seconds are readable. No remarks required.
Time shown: 1,38
